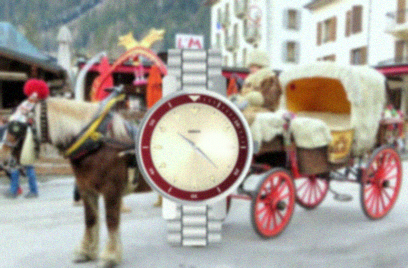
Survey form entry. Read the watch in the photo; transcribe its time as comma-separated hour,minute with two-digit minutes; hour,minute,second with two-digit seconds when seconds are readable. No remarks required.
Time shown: 10,22
